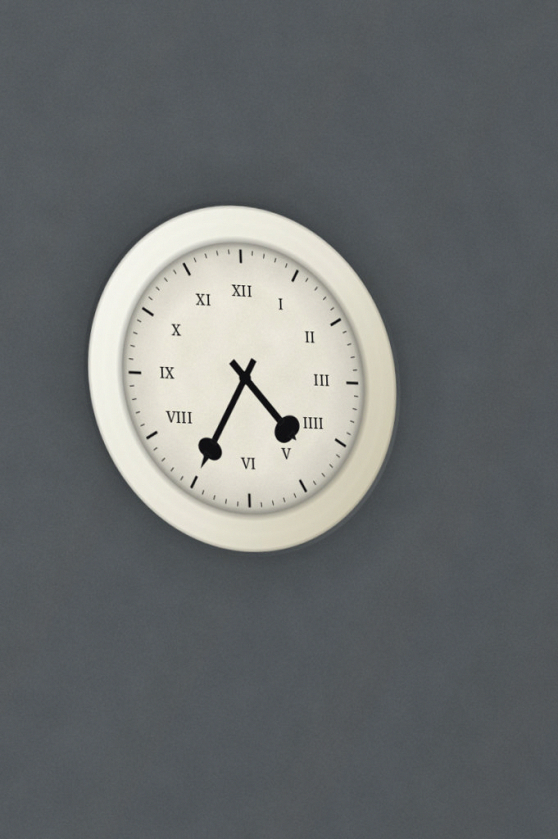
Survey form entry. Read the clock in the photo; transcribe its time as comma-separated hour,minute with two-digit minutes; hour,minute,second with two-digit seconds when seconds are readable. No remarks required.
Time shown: 4,35
